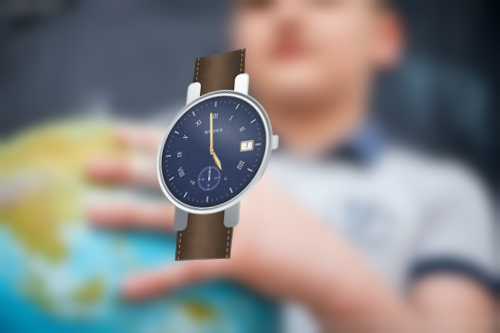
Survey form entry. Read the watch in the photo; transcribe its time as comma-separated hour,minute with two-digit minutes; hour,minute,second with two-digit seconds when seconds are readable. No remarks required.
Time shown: 4,59
